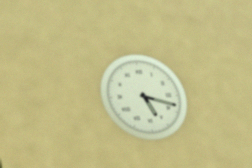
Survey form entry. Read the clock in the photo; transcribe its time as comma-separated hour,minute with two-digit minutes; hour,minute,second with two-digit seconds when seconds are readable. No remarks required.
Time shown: 5,18
